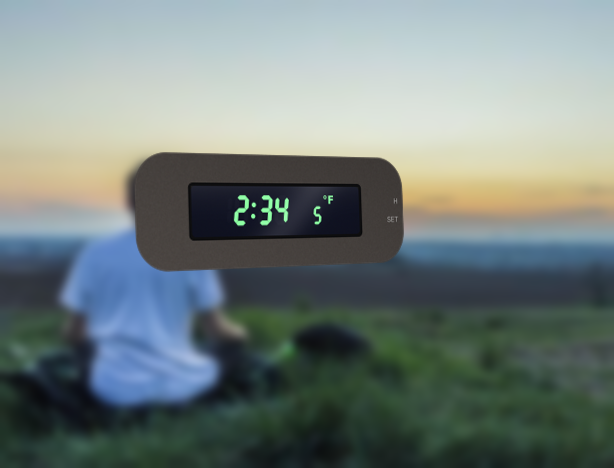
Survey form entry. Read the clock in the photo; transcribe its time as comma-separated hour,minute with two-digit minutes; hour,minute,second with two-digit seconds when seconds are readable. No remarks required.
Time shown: 2,34
